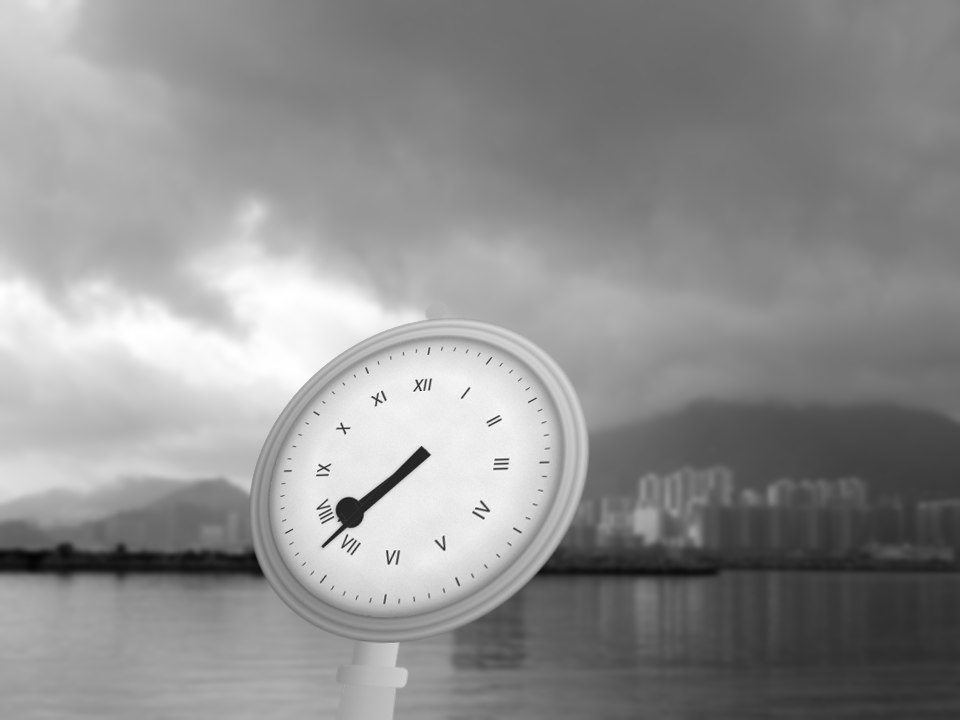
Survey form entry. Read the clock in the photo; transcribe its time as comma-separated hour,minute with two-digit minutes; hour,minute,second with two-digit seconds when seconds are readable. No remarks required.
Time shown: 7,37
